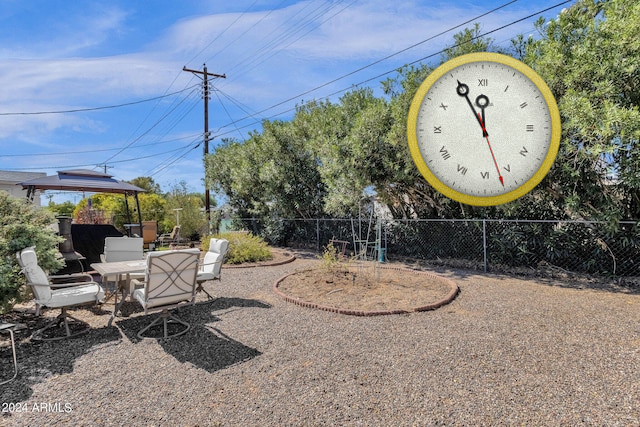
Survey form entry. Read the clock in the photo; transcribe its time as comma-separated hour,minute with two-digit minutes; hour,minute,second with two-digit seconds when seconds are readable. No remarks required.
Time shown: 11,55,27
